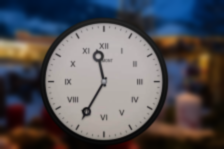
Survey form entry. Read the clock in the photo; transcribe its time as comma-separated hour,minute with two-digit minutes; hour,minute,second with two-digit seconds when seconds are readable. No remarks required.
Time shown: 11,35
